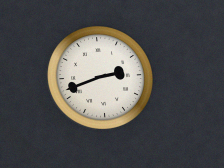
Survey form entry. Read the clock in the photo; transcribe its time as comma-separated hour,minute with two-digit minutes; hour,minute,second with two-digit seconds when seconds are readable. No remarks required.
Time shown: 2,42
